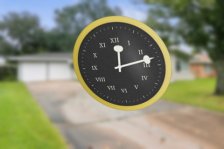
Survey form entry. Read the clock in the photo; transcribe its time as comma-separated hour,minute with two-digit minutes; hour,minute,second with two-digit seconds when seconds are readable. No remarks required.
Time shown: 12,13
